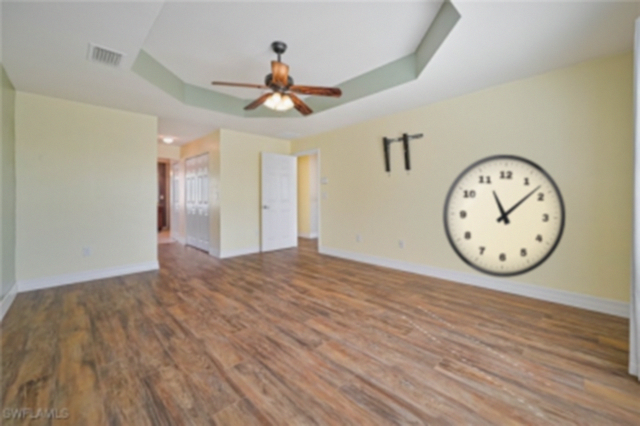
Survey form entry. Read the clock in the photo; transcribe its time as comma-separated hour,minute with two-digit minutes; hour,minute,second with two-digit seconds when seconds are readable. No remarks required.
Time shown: 11,08
